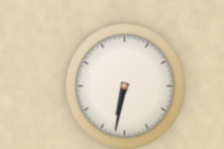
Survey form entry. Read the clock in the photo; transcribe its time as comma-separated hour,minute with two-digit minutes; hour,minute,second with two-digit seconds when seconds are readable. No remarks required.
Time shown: 6,32
